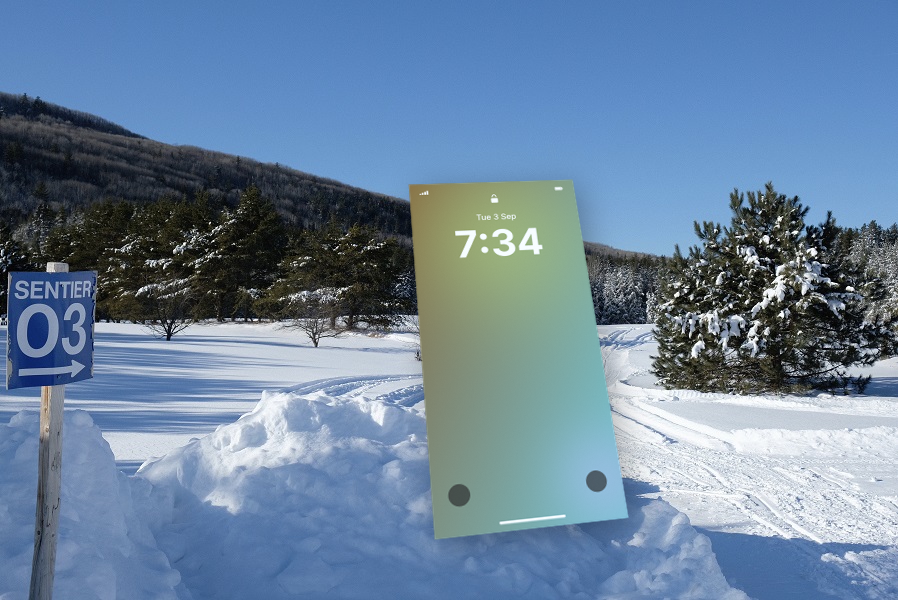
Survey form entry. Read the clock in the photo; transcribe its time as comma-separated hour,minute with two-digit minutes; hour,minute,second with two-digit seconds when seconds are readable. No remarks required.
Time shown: 7,34
